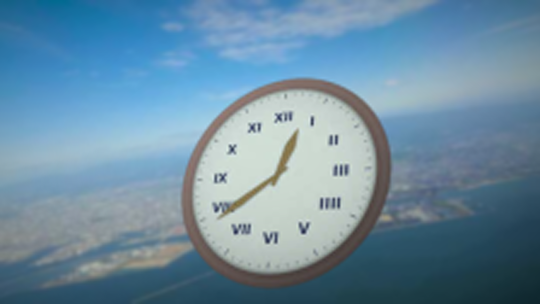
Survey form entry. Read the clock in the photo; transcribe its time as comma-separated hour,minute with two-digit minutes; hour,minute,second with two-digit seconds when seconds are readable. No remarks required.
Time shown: 12,39
